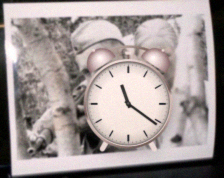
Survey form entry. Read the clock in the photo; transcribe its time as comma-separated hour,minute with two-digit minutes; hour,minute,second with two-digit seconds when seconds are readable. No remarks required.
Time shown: 11,21
